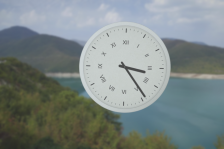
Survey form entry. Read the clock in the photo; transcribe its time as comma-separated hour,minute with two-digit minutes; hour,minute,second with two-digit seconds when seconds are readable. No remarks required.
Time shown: 3,24
